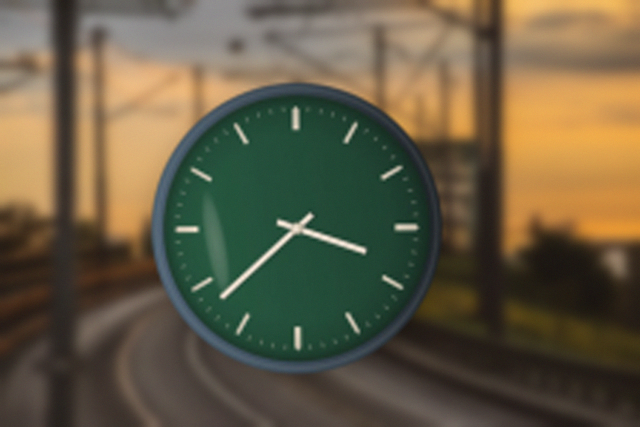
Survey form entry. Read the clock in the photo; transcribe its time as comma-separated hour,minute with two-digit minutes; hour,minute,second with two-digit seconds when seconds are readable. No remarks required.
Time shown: 3,38
